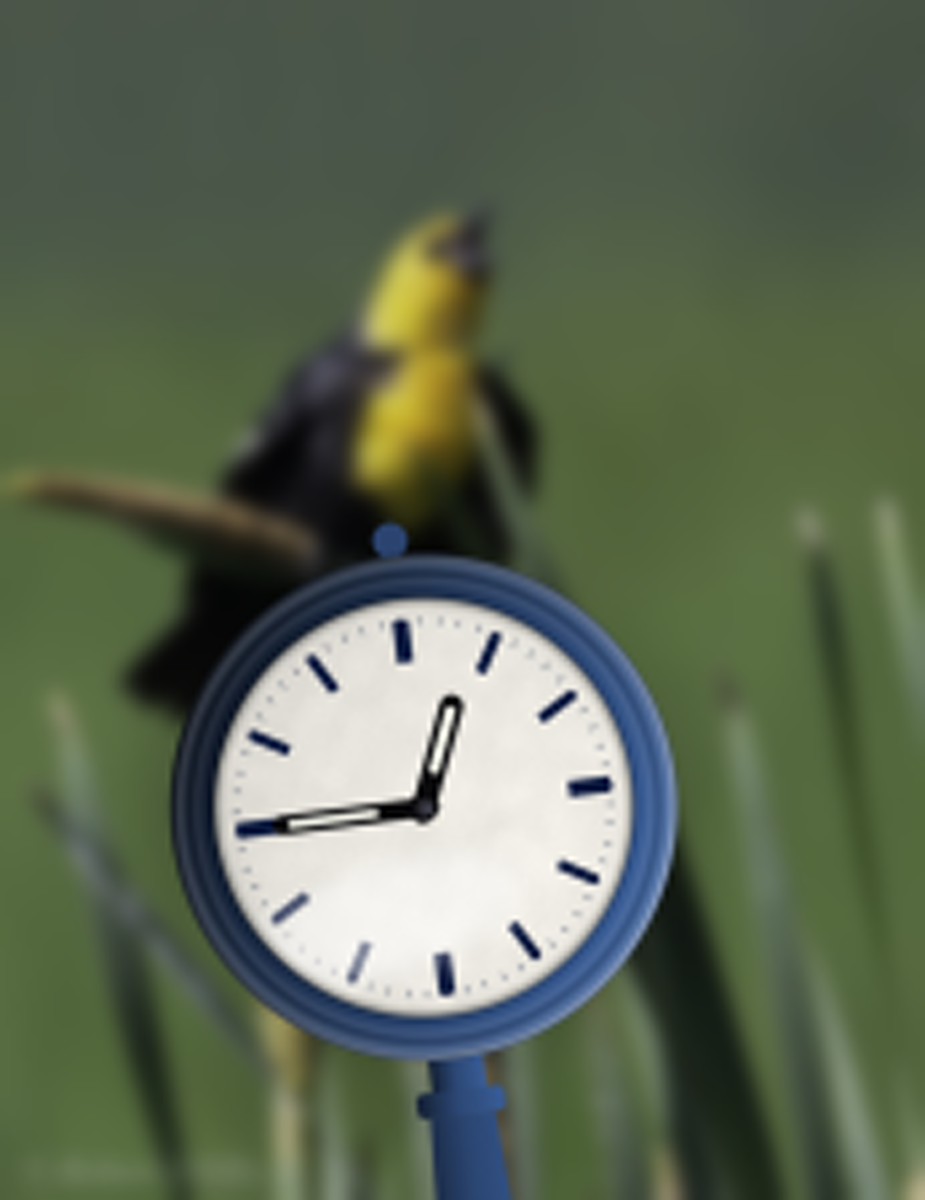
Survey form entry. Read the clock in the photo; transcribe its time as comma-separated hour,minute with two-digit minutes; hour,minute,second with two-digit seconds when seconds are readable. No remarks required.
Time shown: 12,45
